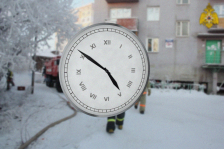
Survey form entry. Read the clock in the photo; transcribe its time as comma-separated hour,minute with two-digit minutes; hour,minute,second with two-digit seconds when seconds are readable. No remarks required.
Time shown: 4,51
